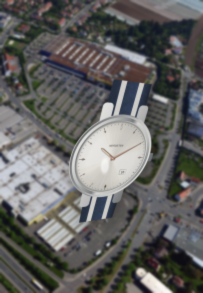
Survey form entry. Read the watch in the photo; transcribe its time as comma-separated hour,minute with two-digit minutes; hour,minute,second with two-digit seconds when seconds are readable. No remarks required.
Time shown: 10,10
